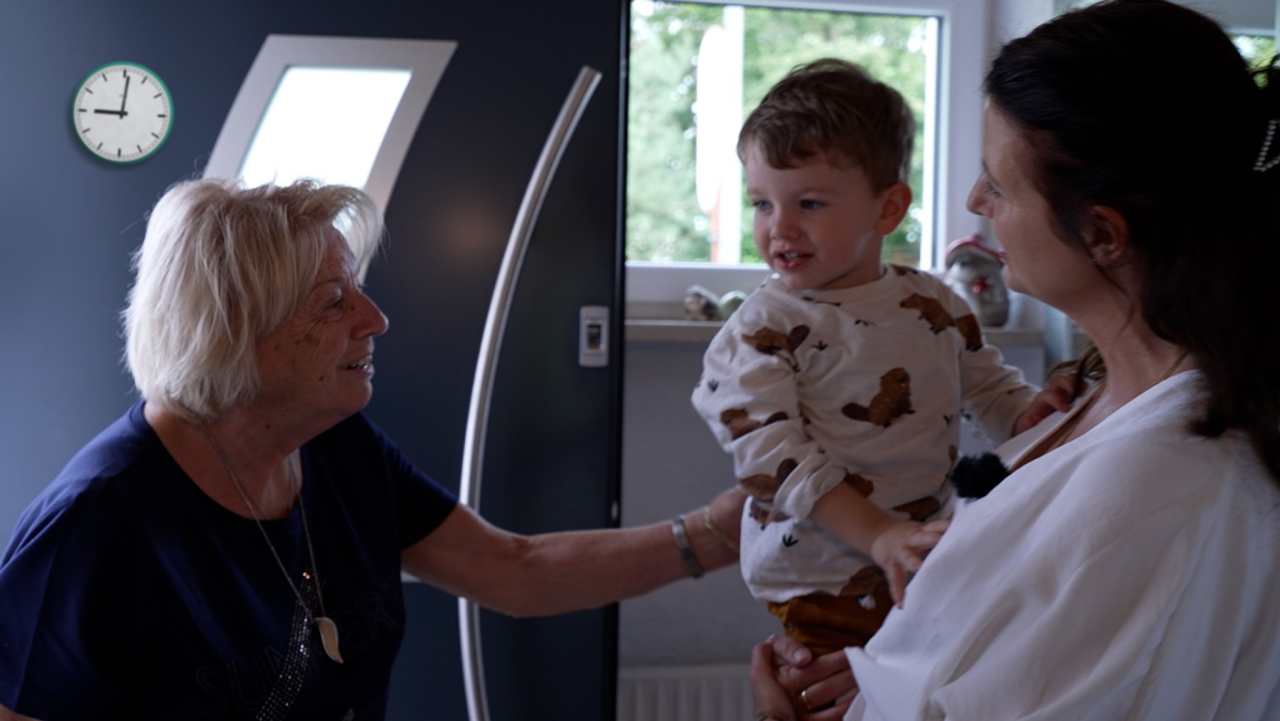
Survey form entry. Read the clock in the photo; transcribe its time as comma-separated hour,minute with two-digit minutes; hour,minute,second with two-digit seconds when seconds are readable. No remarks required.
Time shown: 9,01
